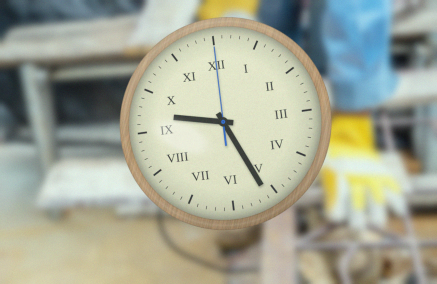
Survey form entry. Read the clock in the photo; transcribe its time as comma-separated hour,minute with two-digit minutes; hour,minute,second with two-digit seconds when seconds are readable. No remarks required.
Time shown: 9,26,00
